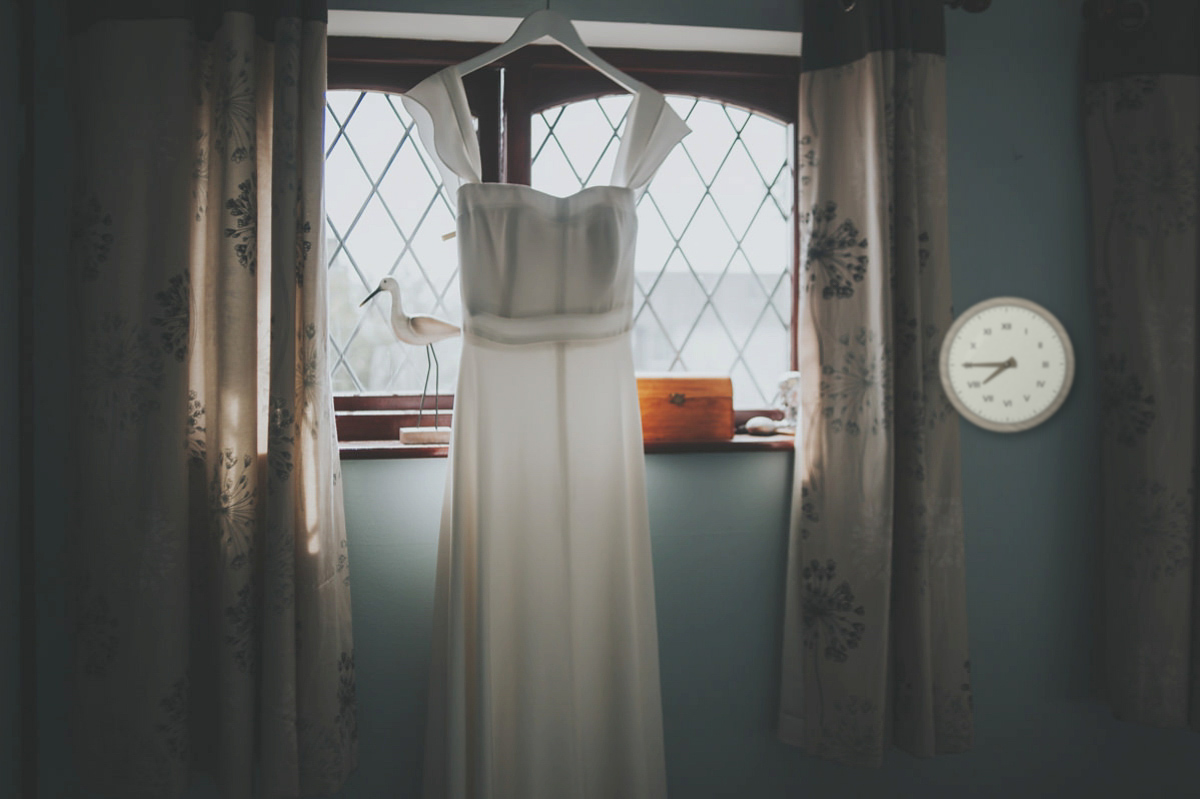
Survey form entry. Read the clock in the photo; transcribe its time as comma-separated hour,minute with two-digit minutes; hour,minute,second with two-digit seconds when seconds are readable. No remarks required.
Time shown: 7,45
